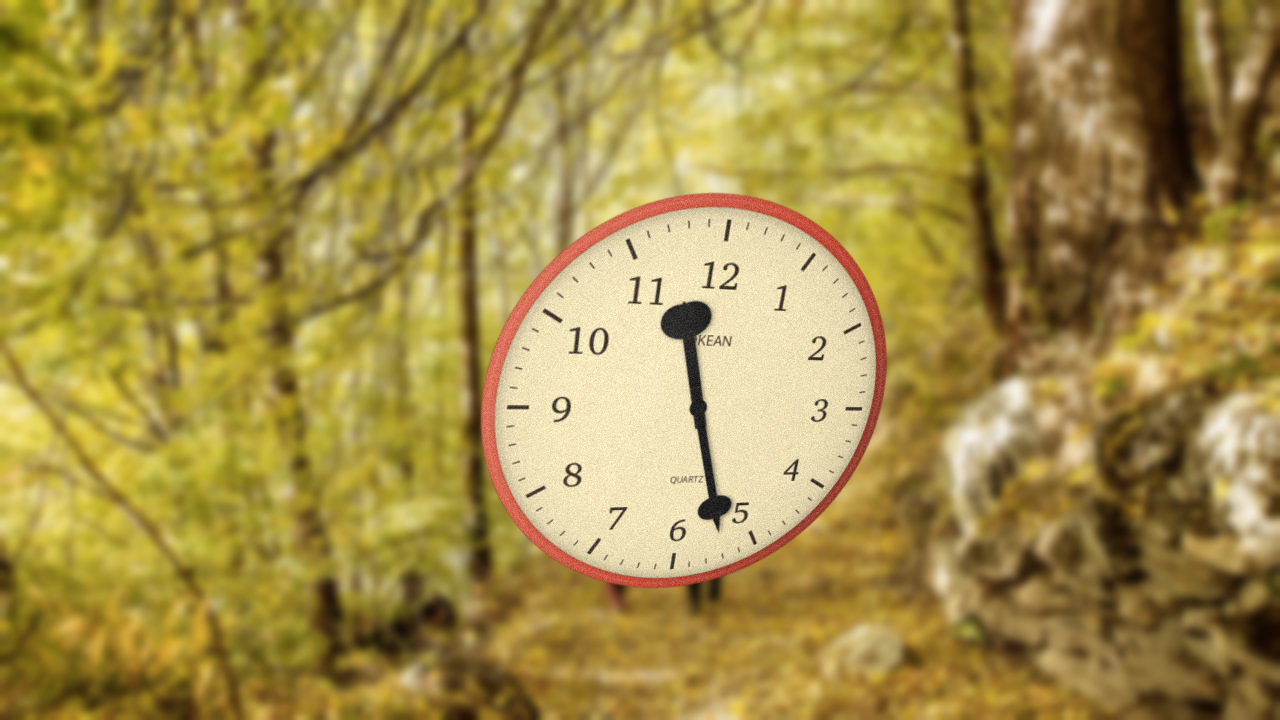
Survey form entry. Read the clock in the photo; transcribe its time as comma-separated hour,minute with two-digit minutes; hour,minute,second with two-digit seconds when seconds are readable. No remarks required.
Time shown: 11,27
